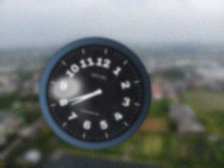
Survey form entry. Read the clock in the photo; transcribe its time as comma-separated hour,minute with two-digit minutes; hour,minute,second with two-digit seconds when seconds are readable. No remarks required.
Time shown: 7,40
